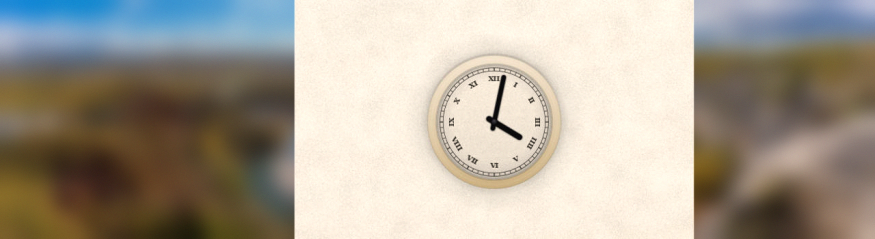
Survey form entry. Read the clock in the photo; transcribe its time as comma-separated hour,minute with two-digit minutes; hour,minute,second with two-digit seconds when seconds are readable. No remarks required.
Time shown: 4,02
